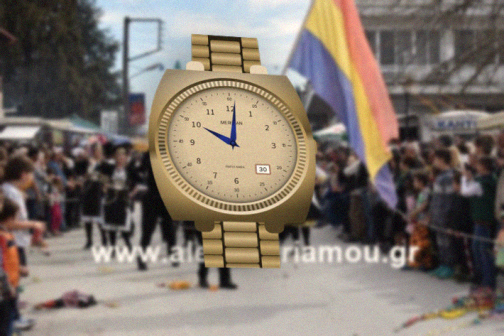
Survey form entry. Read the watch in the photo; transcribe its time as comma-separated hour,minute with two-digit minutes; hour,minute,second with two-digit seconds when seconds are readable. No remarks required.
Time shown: 10,01
